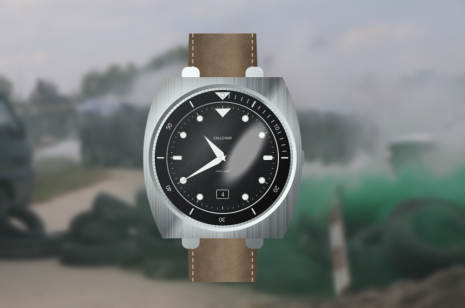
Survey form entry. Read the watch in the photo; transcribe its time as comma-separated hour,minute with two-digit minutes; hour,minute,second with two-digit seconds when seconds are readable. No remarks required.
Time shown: 10,40
